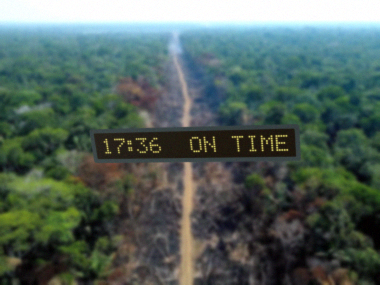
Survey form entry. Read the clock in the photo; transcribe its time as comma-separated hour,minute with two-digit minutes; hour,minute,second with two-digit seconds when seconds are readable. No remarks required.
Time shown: 17,36
